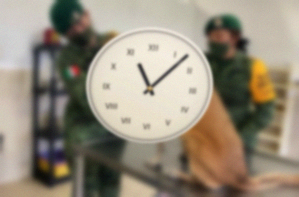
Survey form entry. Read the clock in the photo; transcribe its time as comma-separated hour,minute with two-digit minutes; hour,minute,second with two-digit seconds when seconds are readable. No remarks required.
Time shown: 11,07
